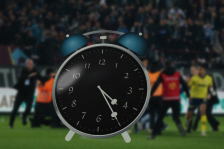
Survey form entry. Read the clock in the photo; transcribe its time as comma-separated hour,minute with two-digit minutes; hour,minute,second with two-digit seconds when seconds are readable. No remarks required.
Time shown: 4,25
